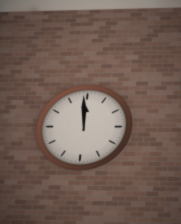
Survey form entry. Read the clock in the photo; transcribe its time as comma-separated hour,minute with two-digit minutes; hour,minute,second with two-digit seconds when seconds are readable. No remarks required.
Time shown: 11,59
